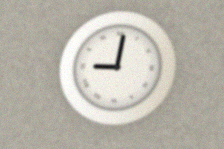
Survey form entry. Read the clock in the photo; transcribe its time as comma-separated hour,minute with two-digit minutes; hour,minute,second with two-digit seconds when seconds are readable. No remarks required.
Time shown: 9,01
